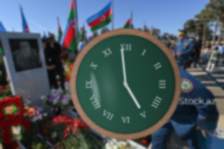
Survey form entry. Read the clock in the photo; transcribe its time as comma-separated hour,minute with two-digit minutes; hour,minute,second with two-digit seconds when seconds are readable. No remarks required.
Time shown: 4,59
